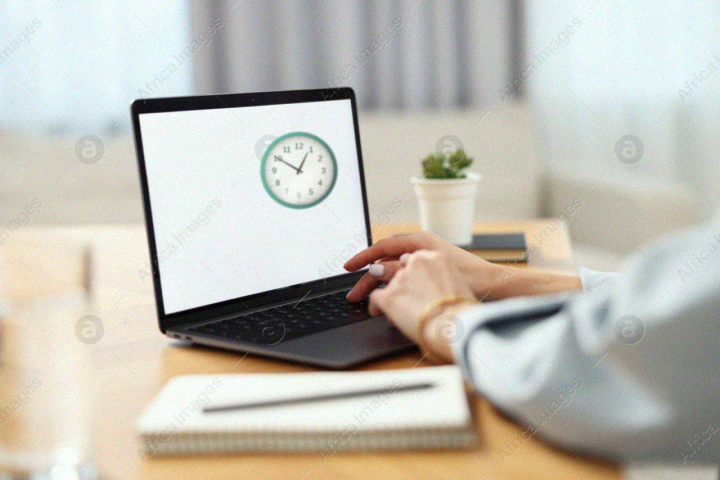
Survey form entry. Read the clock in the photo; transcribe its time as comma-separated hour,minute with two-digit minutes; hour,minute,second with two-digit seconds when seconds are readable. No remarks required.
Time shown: 12,50
